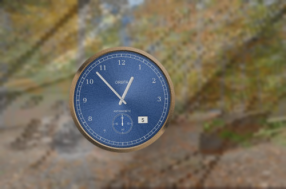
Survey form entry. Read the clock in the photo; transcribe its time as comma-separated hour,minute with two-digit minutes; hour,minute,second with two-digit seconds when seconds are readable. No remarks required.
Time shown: 12,53
